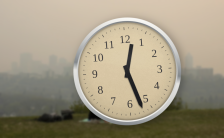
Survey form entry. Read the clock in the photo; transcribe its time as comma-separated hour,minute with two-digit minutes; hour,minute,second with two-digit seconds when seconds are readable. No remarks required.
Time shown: 12,27
